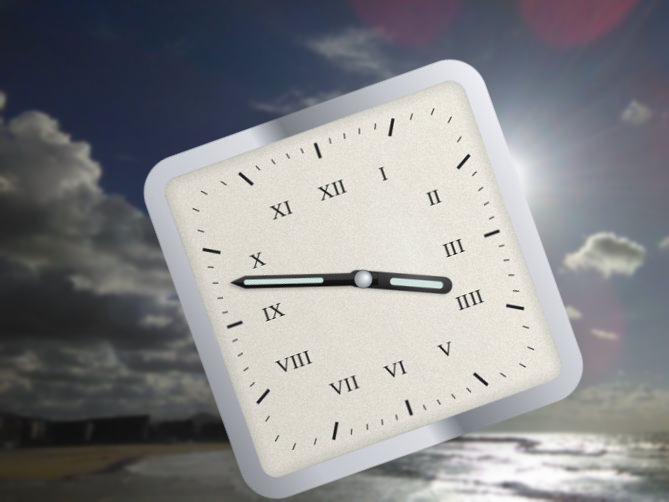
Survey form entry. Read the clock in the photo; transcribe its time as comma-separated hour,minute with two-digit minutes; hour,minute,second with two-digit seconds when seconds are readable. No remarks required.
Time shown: 3,48
